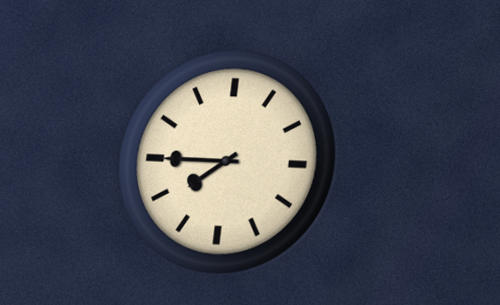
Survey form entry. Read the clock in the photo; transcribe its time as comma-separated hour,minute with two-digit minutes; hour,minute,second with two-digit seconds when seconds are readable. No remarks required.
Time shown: 7,45
